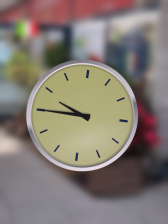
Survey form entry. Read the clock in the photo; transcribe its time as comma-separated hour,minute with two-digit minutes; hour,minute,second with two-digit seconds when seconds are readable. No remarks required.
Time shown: 9,45
